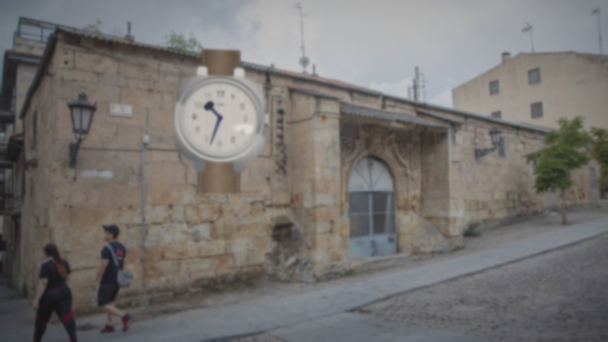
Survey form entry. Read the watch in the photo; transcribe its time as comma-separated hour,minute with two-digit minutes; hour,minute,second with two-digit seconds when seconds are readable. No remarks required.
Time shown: 10,33
